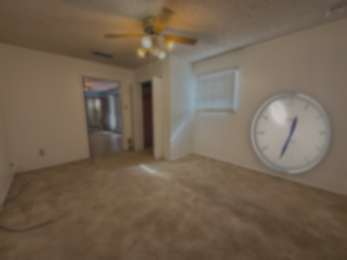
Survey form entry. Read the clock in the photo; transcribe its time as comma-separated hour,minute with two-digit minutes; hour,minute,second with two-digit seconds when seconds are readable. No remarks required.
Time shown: 12,34
